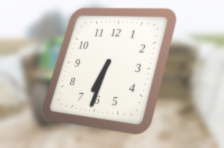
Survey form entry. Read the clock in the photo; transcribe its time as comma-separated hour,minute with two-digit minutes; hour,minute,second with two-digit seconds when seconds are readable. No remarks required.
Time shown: 6,31
